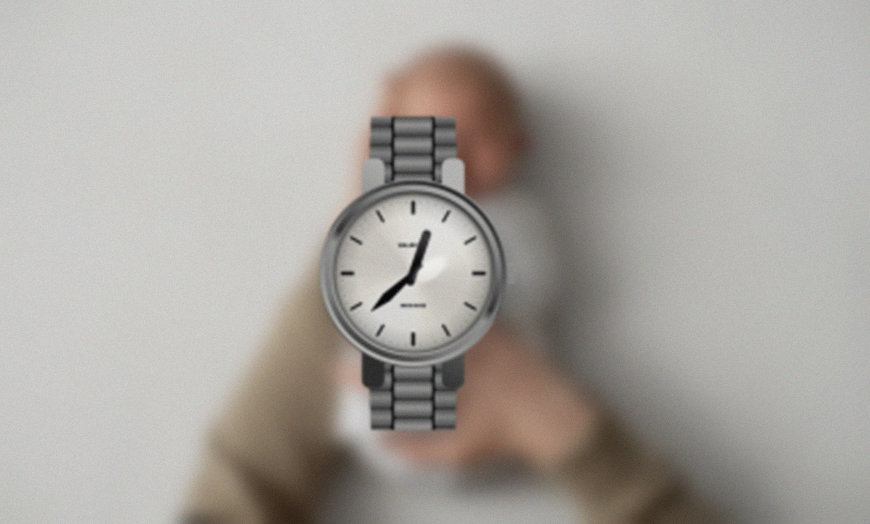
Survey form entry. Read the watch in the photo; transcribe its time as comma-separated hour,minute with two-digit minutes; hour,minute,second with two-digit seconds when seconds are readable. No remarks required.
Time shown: 12,38
